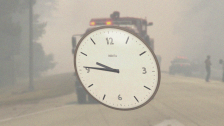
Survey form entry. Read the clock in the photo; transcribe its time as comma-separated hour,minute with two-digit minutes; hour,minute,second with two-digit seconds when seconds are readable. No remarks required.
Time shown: 9,46
